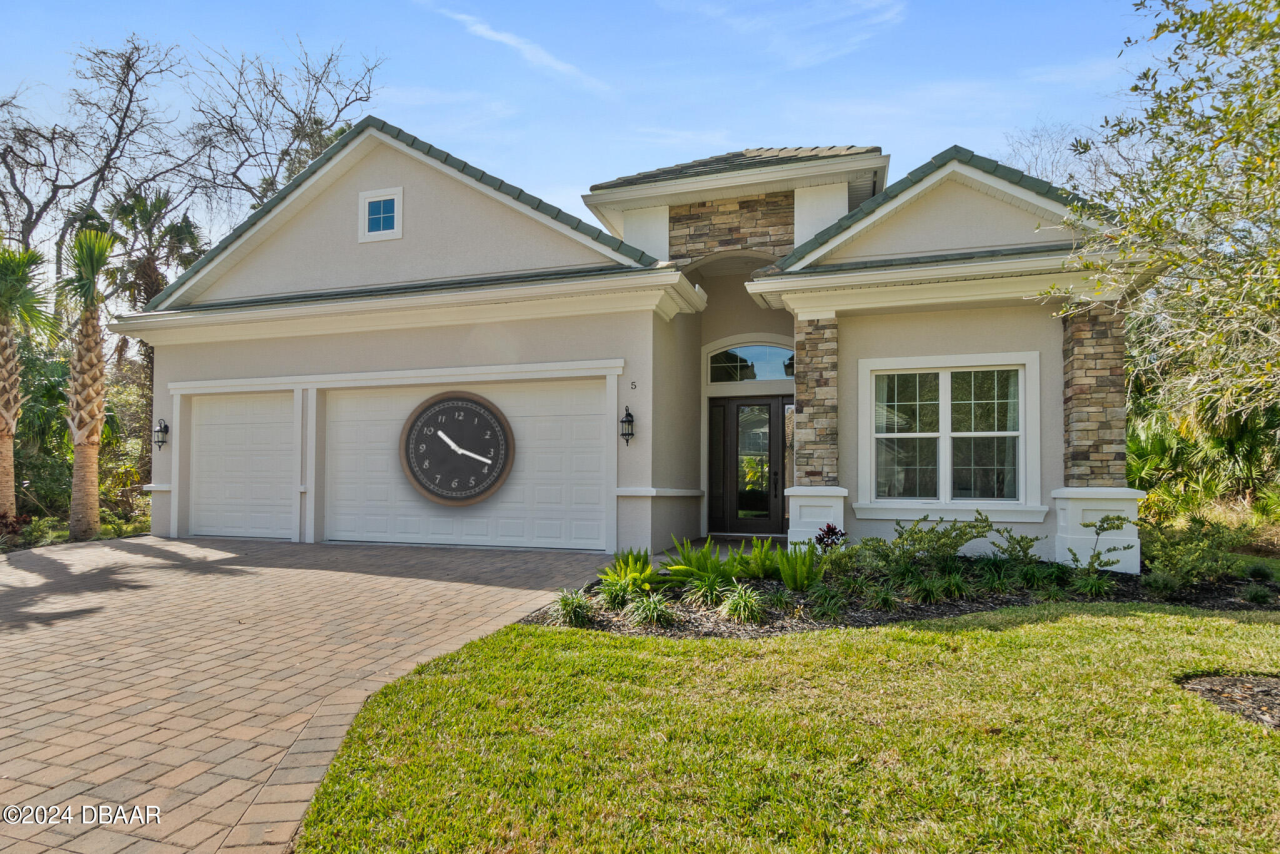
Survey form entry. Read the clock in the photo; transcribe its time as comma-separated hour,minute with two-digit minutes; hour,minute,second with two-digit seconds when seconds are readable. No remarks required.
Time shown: 10,18
